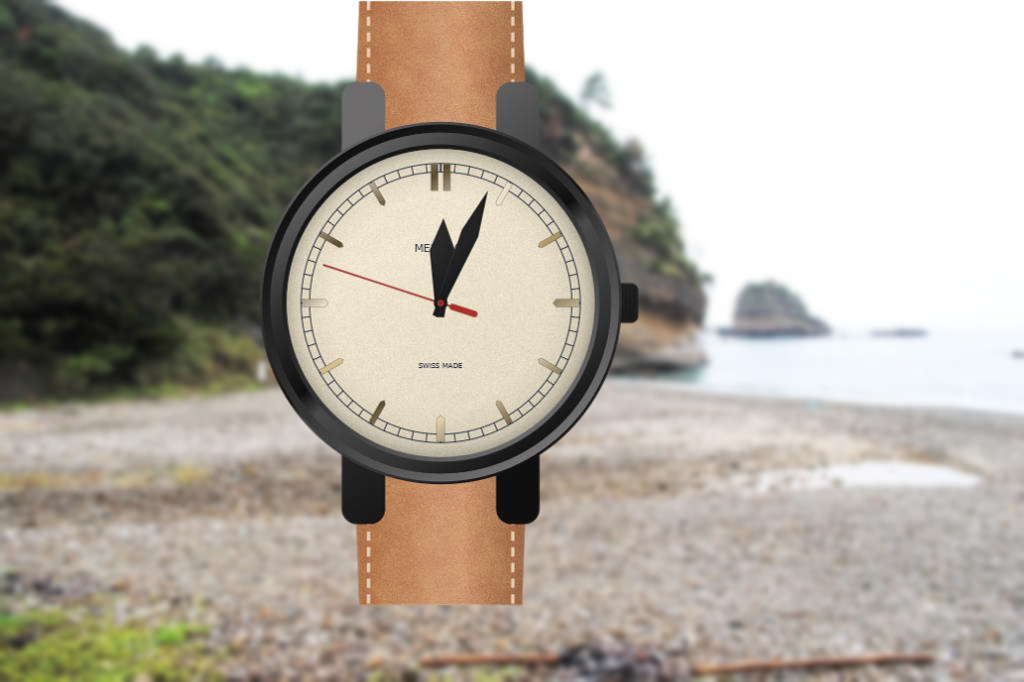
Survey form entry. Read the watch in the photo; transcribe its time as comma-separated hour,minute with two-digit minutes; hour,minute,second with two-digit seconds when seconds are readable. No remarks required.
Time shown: 12,03,48
